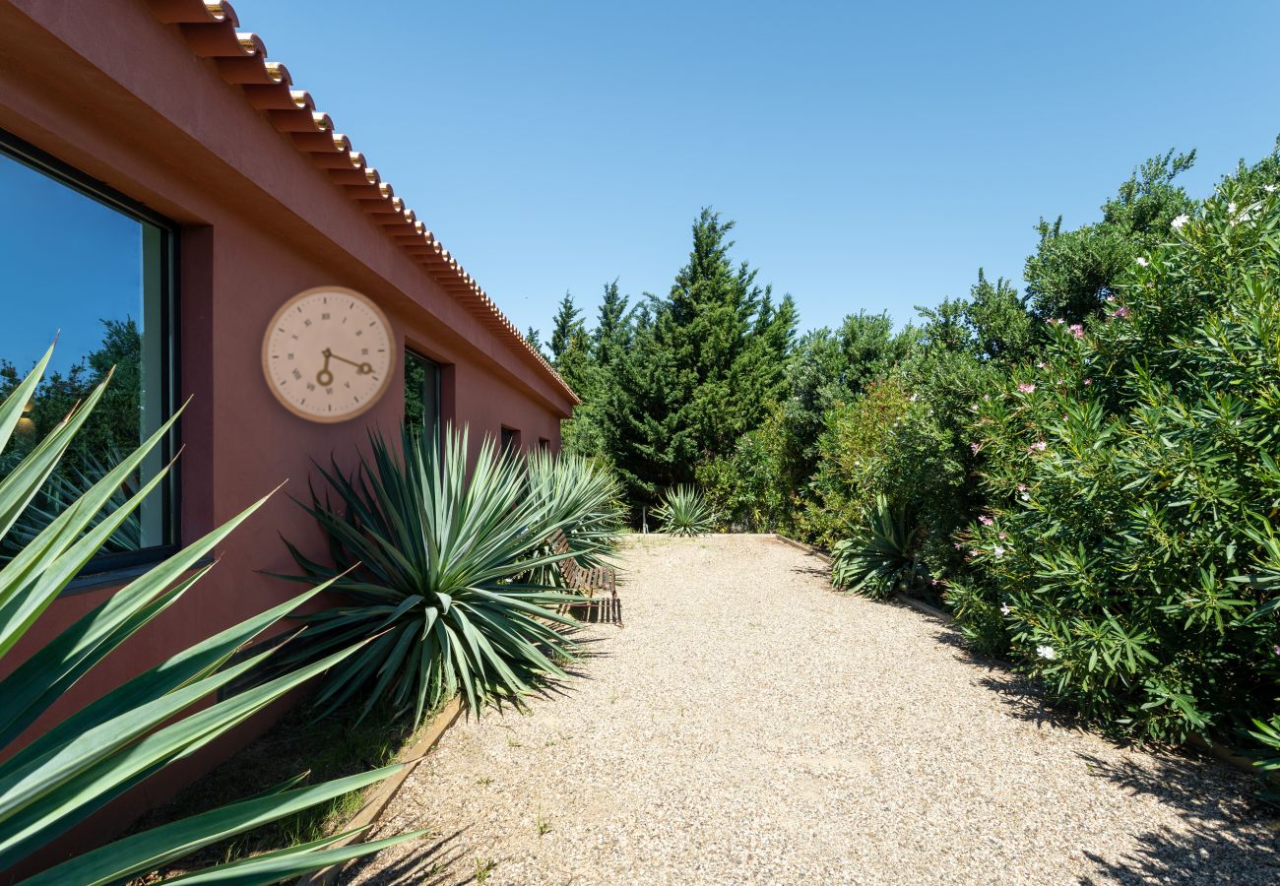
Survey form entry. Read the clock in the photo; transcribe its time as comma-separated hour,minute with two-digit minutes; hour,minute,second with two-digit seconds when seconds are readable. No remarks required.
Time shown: 6,19
